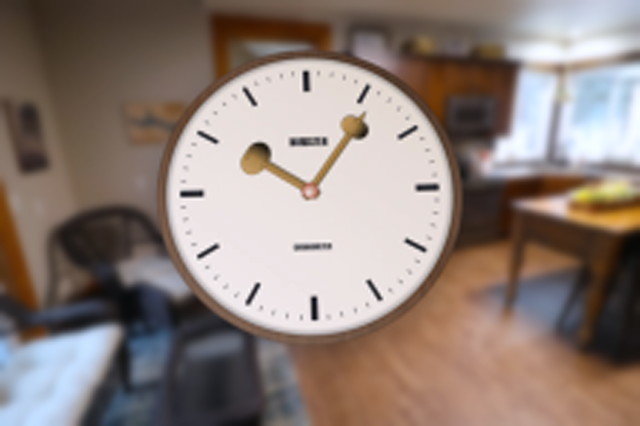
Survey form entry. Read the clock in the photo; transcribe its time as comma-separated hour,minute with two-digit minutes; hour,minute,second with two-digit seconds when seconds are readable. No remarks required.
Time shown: 10,06
